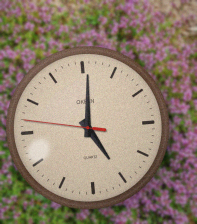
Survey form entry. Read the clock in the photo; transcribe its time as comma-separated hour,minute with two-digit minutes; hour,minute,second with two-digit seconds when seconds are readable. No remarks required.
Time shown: 5,00,47
